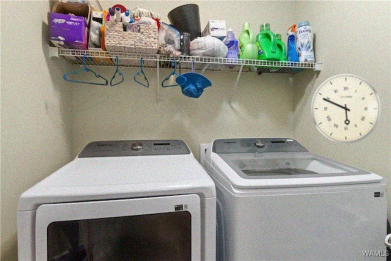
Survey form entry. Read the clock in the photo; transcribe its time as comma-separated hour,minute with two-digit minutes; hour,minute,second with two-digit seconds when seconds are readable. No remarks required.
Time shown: 5,49
